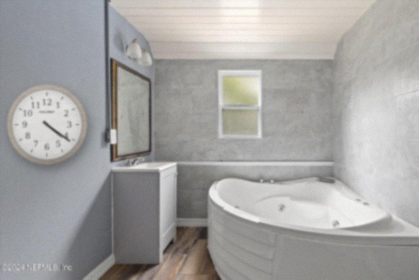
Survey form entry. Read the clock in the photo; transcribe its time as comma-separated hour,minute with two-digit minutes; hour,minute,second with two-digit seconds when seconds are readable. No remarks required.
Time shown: 4,21
